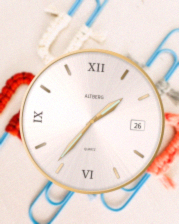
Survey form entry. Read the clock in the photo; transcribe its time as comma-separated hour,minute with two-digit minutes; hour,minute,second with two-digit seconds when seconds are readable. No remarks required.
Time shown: 1,36
